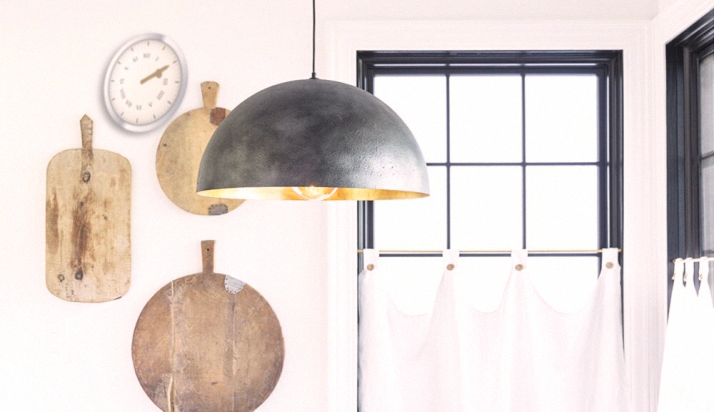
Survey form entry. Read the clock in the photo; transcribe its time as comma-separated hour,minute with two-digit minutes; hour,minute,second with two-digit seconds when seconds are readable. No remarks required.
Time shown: 2,10
